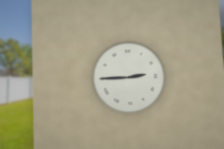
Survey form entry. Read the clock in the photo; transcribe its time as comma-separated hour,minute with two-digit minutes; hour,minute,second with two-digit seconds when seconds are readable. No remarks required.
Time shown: 2,45
